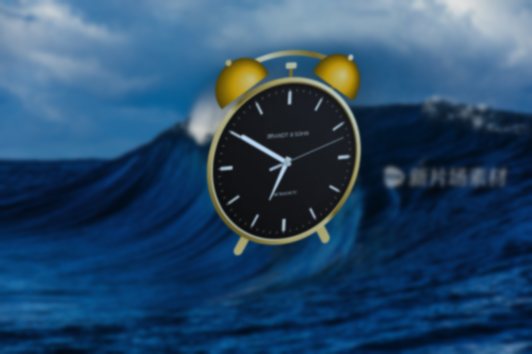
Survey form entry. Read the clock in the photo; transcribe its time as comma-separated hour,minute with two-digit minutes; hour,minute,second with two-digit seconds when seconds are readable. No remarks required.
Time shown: 6,50,12
